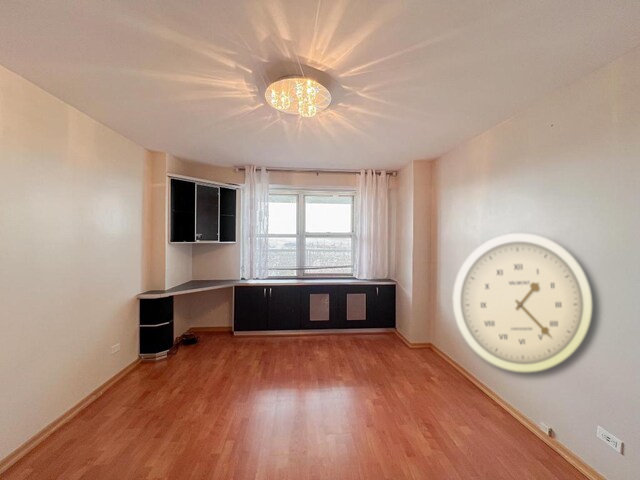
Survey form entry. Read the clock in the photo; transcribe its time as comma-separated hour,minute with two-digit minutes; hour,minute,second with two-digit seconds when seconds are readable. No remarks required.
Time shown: 1,23
